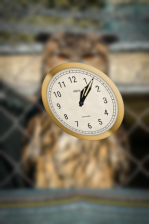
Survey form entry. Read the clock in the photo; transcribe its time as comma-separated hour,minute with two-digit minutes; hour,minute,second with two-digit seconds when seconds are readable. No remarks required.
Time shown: 1,07
